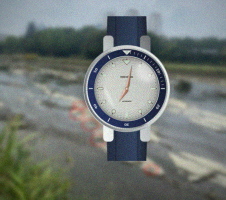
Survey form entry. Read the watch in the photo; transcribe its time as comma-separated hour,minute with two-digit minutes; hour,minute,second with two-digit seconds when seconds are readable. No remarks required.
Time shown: 7,02
